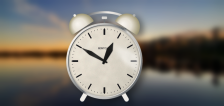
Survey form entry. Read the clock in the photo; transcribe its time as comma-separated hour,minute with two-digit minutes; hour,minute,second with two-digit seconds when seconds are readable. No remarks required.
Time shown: 12,50
